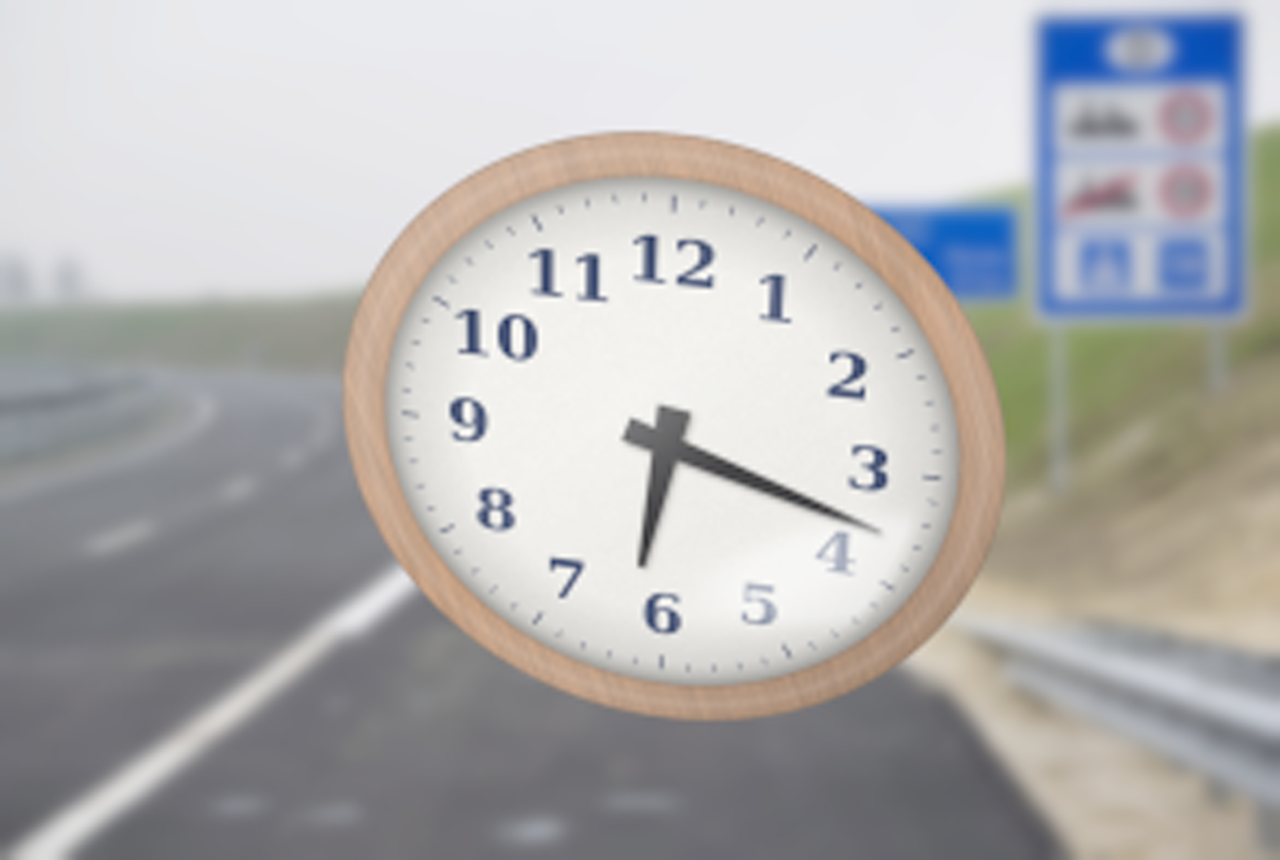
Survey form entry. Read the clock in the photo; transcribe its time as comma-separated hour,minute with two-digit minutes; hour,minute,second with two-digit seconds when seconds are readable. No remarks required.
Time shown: 6,18
